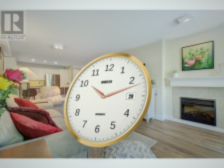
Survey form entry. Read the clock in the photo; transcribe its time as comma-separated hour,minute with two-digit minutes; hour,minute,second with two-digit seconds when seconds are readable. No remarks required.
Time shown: 10,12
